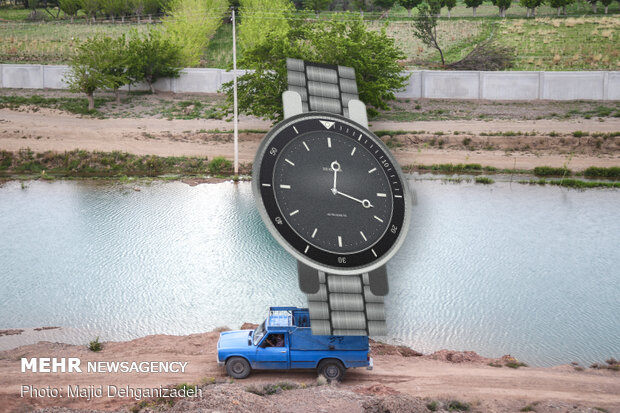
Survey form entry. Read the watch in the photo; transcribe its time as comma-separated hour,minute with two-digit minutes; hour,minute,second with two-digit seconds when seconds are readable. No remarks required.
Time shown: 12,18
